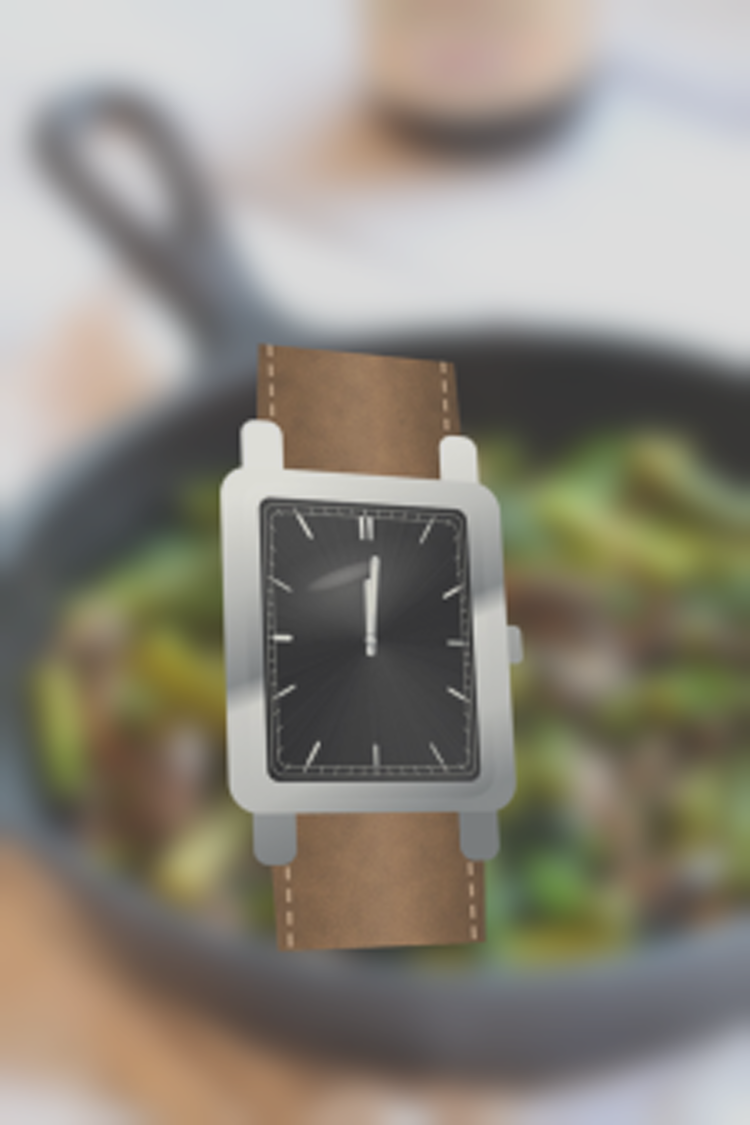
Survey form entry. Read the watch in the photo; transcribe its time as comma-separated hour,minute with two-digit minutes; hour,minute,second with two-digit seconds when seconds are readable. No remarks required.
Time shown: 12,01
